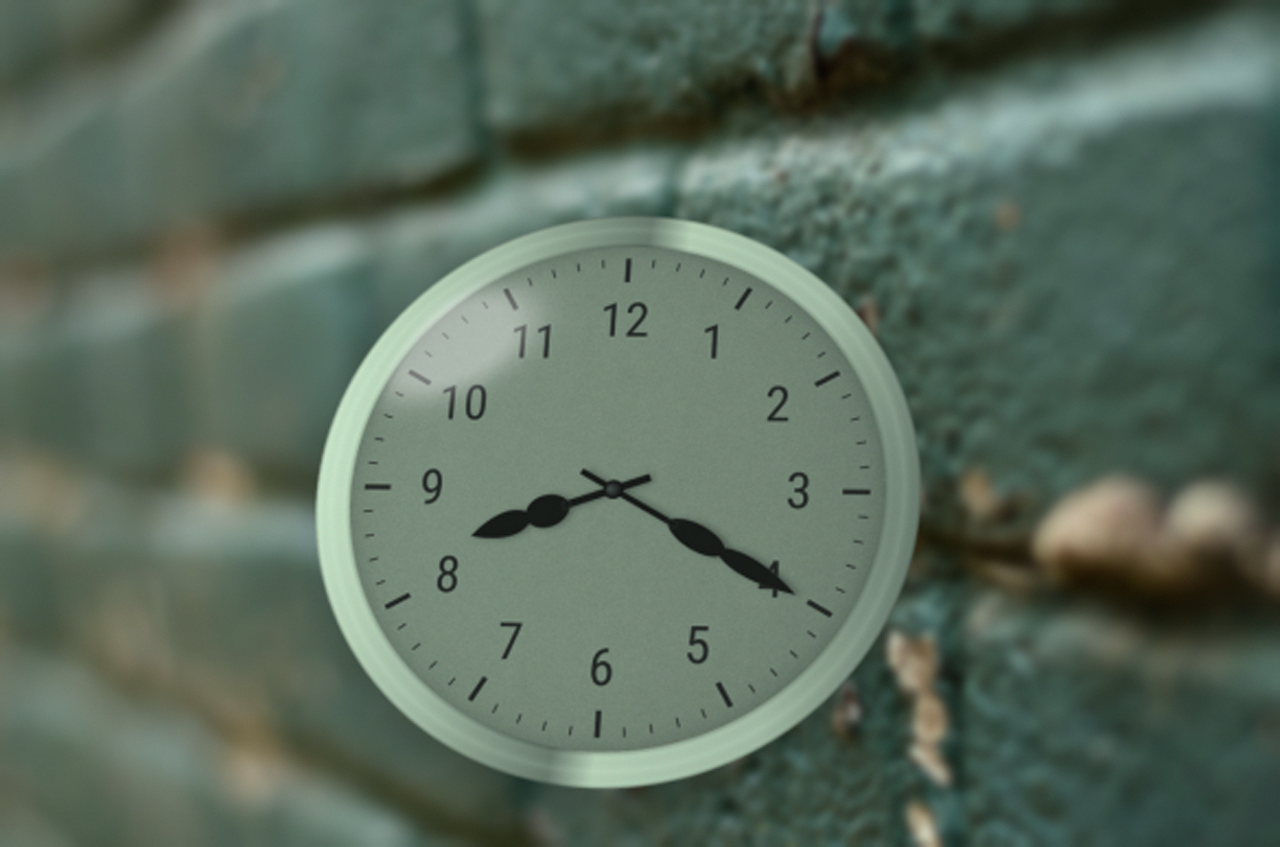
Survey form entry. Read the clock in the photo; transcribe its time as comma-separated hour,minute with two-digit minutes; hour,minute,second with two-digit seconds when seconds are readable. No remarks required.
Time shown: 8,20
